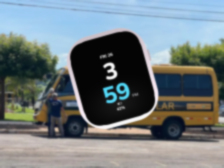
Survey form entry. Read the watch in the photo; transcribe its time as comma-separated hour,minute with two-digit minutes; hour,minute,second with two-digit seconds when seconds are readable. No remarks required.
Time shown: 3,59
